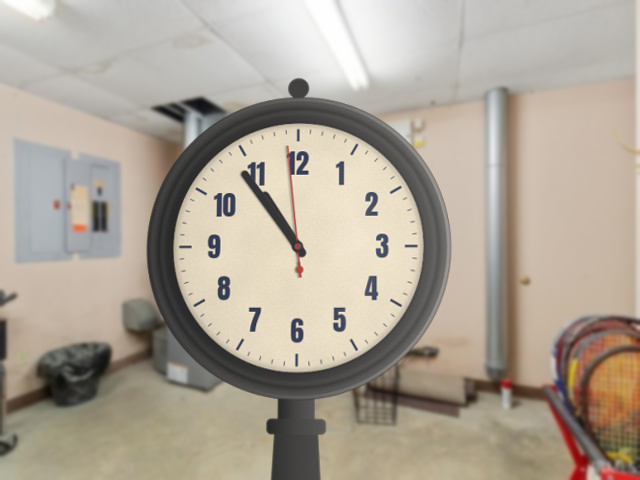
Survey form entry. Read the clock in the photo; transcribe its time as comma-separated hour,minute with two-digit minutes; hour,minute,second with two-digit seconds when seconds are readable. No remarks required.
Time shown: 10,53,59
